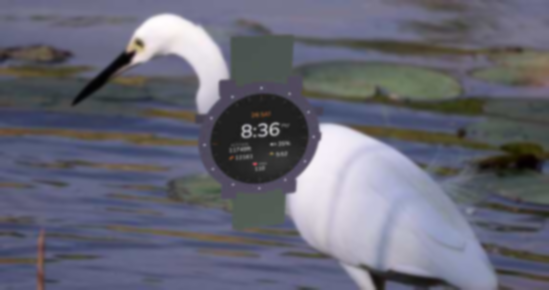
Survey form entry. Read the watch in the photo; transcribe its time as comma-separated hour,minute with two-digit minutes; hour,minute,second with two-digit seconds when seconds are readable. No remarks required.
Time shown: 8,36
